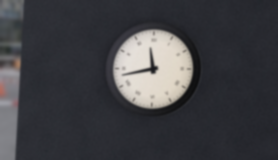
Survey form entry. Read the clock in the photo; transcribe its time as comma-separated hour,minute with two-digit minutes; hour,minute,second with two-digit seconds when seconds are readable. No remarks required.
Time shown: 11,43
